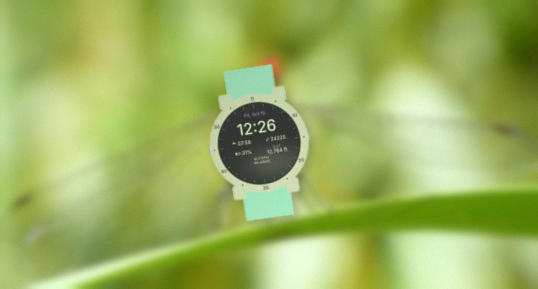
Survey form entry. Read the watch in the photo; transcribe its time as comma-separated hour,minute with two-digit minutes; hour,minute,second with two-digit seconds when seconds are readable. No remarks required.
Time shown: 12,26
